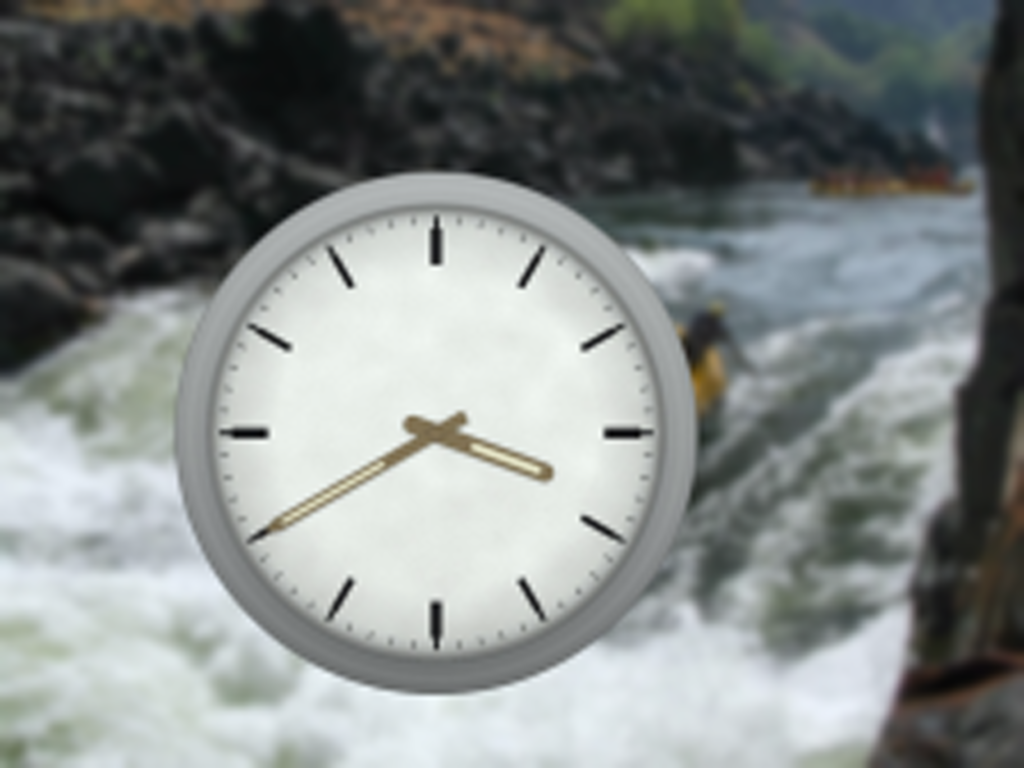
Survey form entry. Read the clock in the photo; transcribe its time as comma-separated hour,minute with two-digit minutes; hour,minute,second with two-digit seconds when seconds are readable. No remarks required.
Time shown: 3,40
